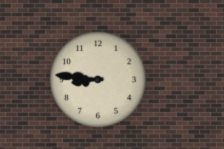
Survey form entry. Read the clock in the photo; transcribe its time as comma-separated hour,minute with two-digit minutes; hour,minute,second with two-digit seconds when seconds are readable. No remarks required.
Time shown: 8,46
